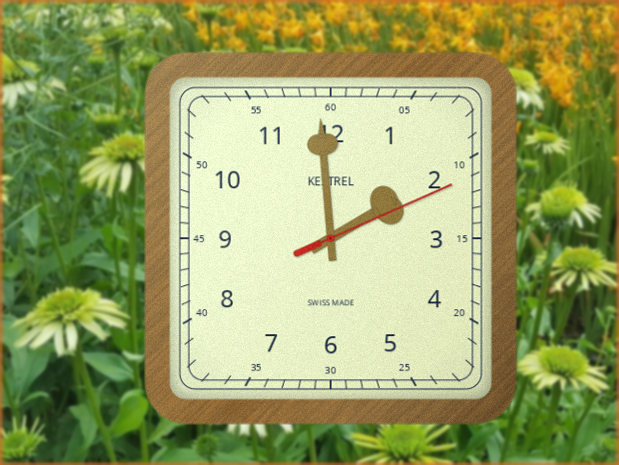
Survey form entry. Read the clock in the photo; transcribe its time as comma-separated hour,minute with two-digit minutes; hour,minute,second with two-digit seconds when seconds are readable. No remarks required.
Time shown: 1,59,11
